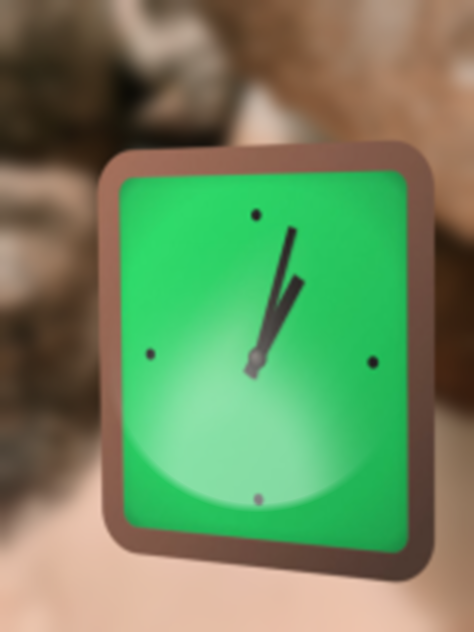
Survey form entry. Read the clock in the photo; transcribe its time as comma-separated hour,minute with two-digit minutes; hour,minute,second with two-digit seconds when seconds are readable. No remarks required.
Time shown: 1,03
